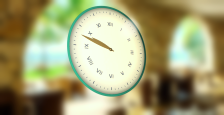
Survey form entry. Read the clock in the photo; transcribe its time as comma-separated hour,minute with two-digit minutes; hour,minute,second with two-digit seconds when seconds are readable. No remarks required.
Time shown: 9,48
